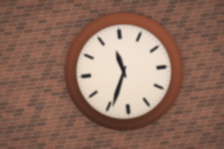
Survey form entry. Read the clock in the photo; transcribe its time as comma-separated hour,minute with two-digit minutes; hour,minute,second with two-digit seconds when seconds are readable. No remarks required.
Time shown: 11,34
